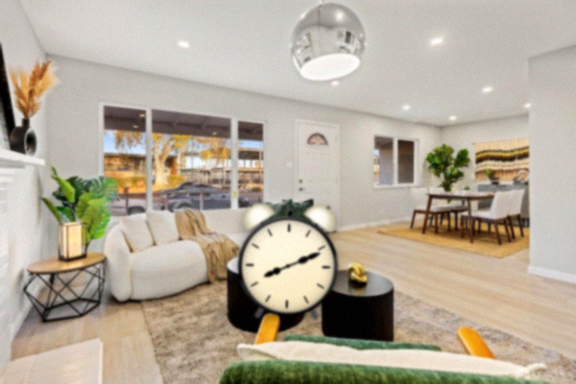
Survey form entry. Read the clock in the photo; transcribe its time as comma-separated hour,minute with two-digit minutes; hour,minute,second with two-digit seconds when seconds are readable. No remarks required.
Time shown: 8,11
